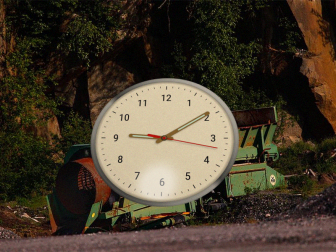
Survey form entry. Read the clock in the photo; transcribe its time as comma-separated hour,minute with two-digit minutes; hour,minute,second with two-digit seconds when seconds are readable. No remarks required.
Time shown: 9,09,17
